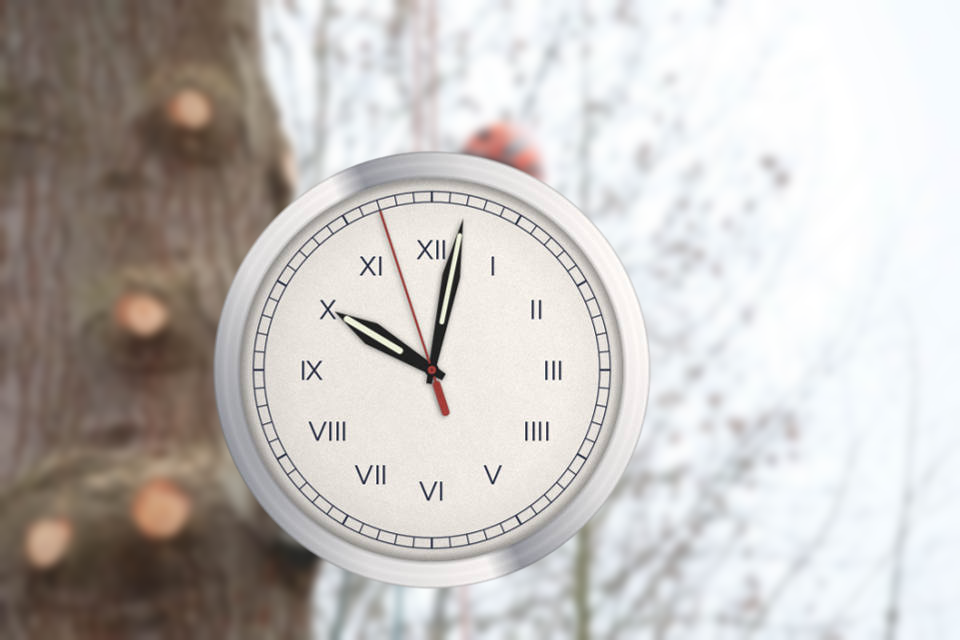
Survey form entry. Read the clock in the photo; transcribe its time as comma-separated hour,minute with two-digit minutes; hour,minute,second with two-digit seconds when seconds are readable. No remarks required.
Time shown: 10,01,57
